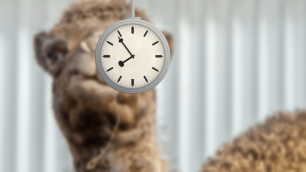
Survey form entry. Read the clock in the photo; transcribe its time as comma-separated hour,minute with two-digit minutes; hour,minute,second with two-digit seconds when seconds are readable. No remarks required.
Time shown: 7,54
